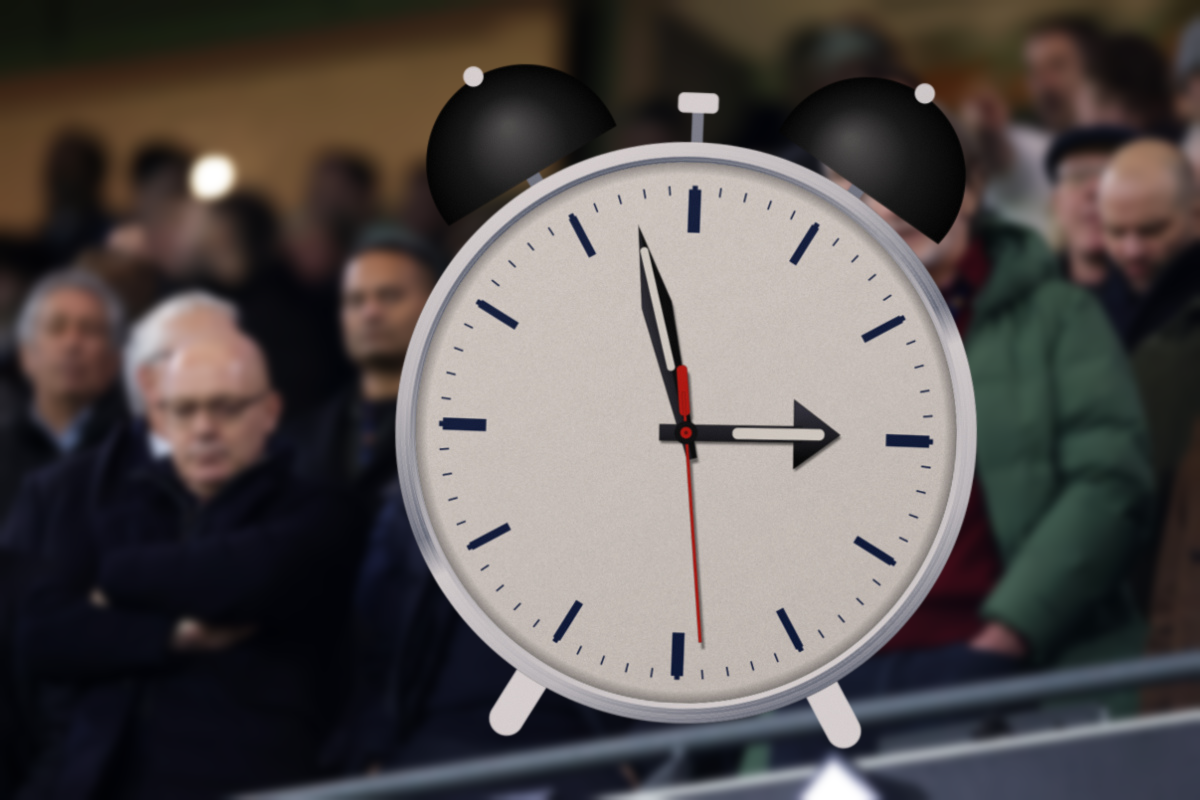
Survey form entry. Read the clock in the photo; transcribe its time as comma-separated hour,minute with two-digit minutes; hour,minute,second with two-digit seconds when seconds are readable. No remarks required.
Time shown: 2,57,29
